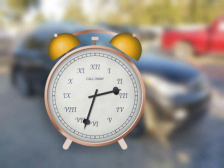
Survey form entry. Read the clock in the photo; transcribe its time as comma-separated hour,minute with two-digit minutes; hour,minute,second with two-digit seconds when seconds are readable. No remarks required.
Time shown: 2,33
